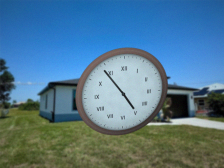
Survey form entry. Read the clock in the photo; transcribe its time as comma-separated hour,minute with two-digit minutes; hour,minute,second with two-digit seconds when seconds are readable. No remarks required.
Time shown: 4,54
